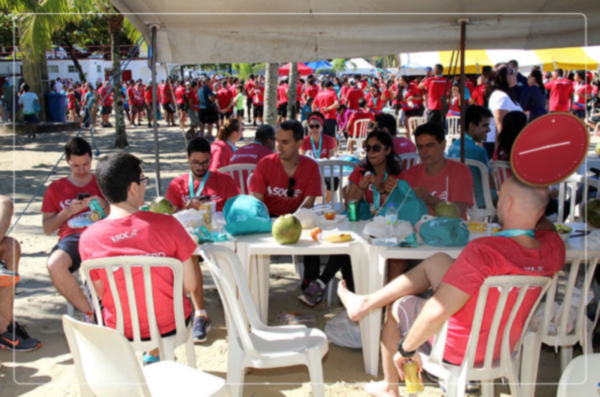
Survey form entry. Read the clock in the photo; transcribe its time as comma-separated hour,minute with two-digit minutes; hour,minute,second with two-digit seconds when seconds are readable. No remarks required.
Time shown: 2,43
